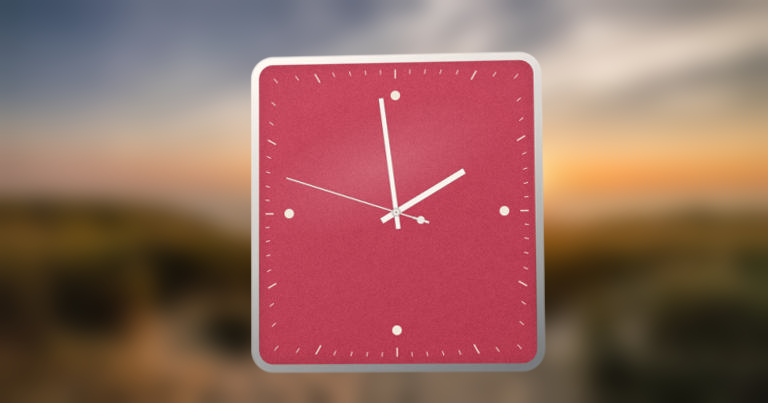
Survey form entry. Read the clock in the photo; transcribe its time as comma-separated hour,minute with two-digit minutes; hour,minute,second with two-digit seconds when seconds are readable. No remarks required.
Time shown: 1,58,48
